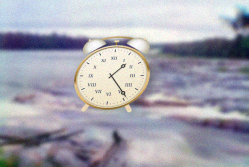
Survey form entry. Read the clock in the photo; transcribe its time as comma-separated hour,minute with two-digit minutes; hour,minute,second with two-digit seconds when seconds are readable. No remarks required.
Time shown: 1,24
